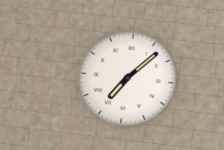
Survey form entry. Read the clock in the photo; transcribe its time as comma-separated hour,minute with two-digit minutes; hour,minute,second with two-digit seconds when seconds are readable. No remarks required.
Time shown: 7,07
